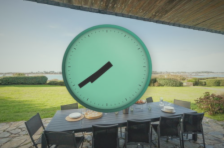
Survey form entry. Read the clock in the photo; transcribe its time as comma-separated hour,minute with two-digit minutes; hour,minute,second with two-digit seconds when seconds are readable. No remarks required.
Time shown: 7,39
